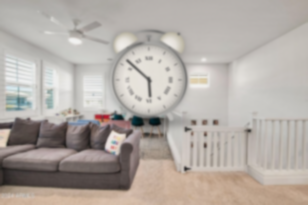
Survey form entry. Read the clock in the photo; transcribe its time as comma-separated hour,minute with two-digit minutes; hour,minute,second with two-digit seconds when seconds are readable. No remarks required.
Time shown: 5,52
